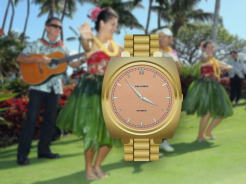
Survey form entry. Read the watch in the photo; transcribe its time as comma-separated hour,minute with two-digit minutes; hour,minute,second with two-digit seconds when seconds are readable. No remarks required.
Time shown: 3,53
